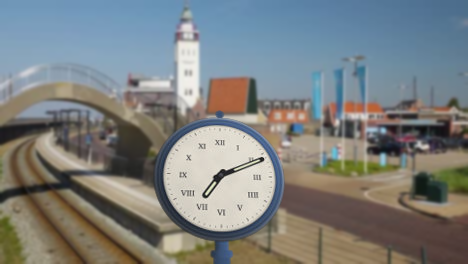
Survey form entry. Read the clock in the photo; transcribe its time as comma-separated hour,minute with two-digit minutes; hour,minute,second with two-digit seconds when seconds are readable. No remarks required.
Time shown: 7,11
